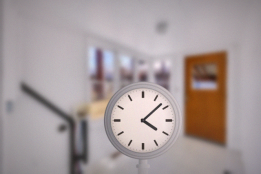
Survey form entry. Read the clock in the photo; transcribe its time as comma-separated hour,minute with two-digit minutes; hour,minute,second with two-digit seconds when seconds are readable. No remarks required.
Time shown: 4,08
